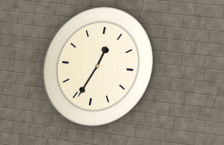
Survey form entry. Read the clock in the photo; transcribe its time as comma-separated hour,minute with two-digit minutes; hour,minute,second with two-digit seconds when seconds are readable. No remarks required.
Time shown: 12,34
